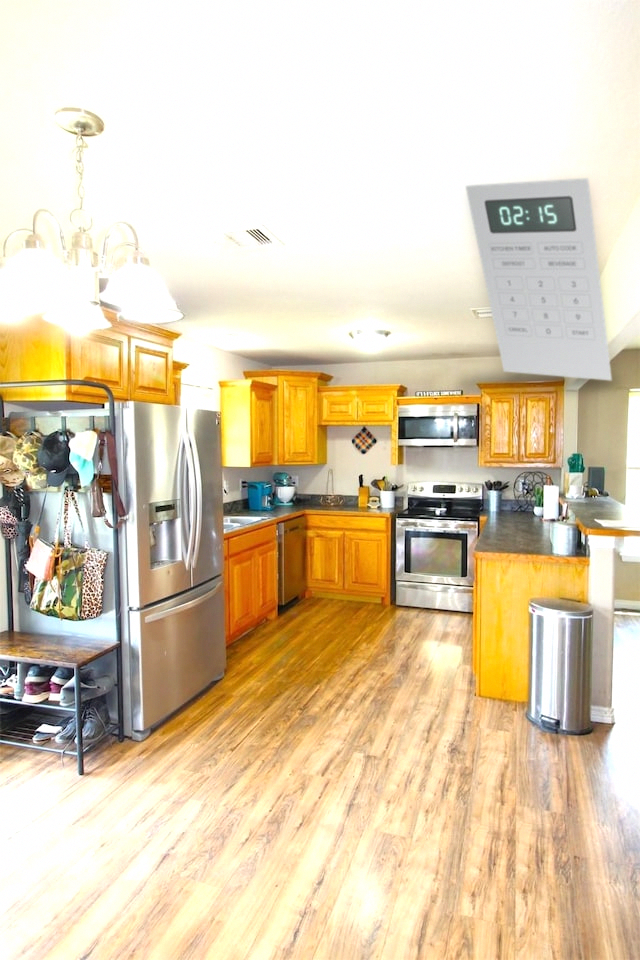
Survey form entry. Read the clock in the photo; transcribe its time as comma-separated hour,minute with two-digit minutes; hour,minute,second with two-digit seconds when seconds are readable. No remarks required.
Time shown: 2,15
